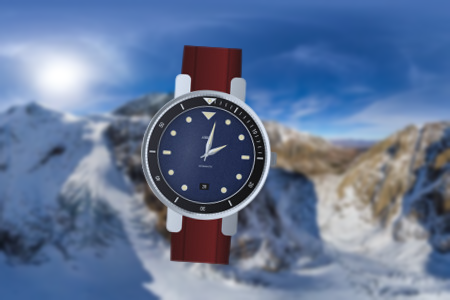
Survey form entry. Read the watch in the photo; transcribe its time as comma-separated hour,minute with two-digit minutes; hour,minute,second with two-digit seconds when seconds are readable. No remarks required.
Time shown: 2,02
